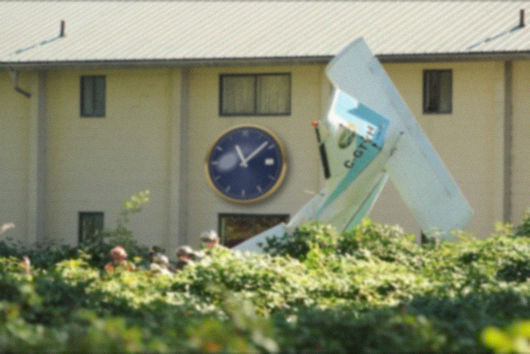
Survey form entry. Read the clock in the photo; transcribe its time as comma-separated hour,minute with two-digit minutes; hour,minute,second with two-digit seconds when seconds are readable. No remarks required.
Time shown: 11,08
